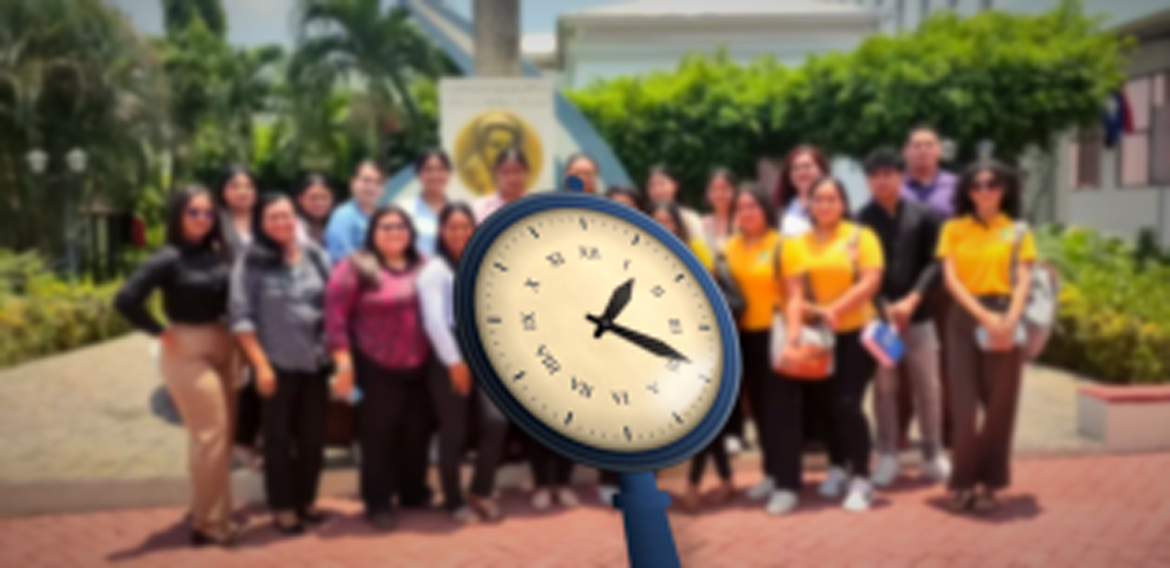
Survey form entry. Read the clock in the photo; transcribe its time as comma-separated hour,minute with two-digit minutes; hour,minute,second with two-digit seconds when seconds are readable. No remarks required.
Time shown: 1,19
